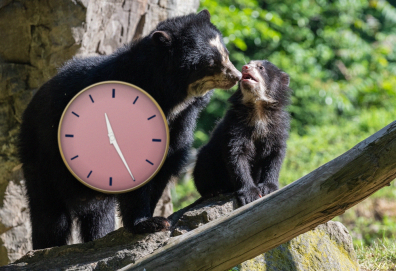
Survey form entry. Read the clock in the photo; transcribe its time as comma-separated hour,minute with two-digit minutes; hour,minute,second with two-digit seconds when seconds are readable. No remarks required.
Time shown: 11,25
